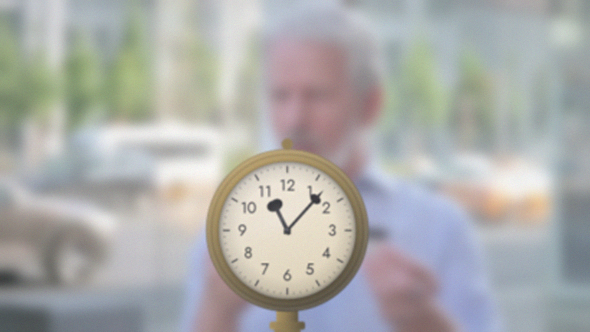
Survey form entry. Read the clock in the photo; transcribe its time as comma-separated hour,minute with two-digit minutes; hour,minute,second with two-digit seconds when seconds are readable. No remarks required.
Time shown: 11,07
